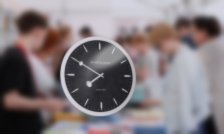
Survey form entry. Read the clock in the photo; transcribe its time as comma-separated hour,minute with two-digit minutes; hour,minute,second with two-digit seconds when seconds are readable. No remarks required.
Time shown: 7,50
